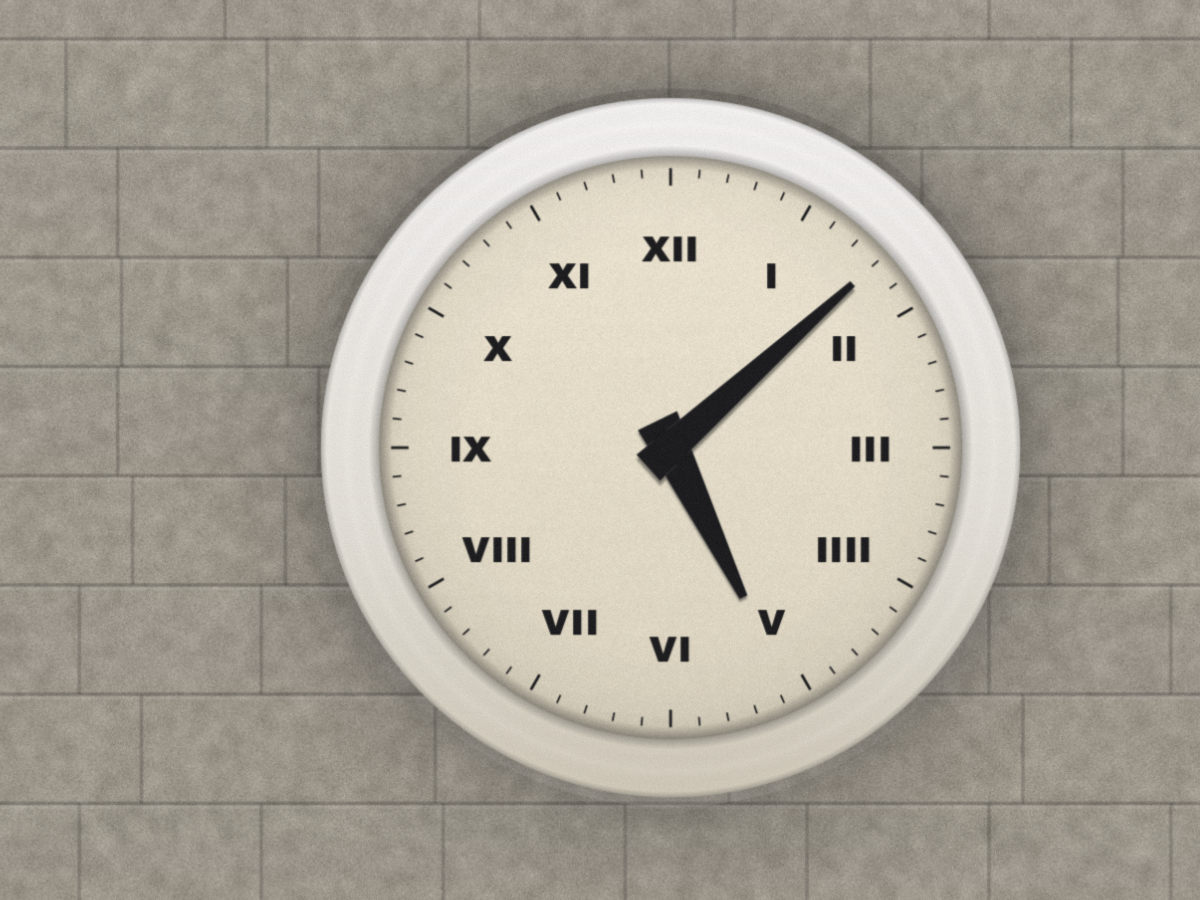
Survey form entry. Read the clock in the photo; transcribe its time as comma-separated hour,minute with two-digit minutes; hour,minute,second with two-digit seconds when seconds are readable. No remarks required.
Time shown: 5,08
